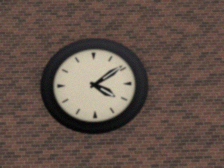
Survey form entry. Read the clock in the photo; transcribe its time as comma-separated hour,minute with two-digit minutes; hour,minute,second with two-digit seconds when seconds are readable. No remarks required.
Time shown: 4,09
